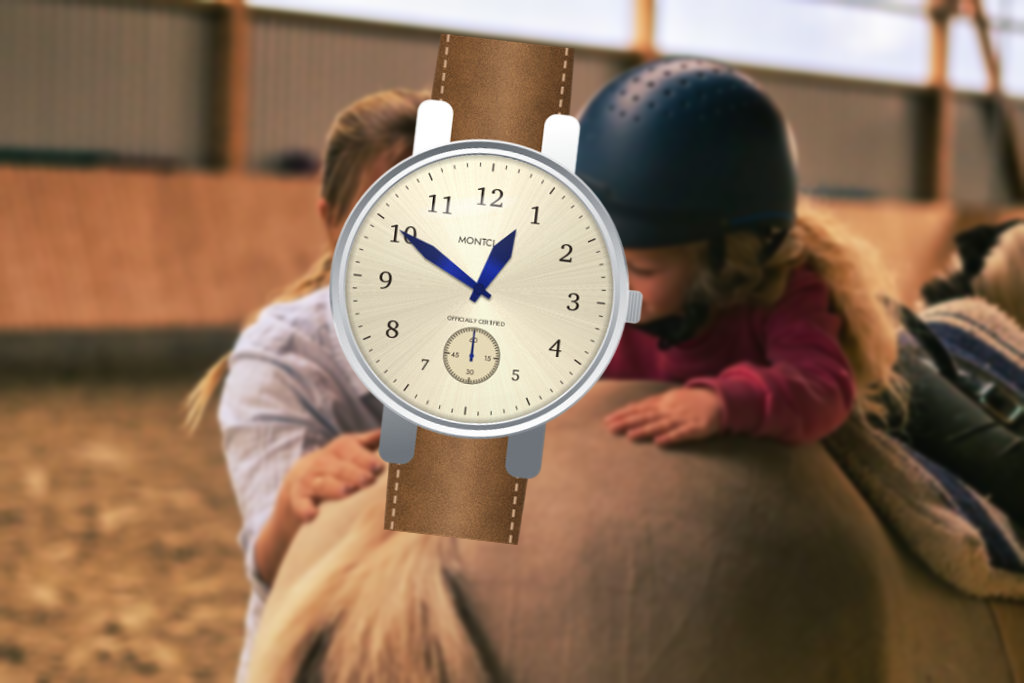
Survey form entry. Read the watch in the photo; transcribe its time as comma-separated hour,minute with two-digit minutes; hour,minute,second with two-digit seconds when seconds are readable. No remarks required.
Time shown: 12,50
